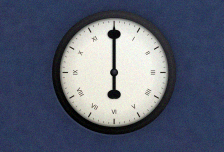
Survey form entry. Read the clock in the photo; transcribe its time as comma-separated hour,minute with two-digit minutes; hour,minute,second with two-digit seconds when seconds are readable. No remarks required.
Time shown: 6,00
